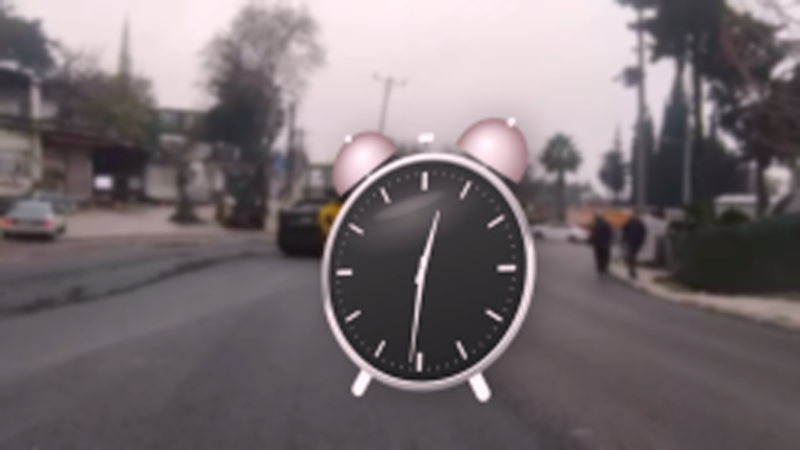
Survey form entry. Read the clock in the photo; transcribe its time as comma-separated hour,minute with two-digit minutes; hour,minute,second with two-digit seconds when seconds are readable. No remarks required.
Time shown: 12,31
